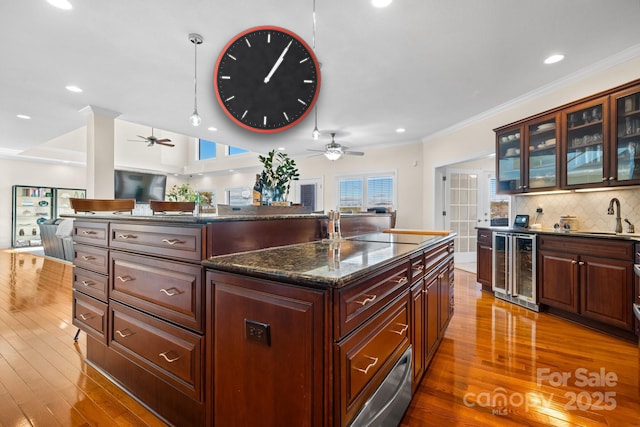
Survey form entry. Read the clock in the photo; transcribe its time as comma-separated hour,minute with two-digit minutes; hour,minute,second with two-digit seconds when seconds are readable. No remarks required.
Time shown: 1,05
